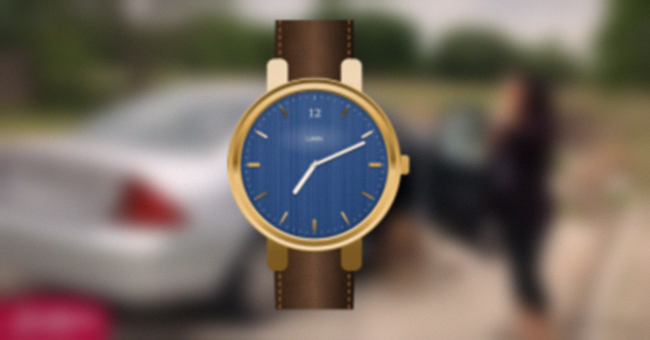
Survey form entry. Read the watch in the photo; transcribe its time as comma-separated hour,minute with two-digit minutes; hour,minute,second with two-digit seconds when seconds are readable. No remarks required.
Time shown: 7,11
